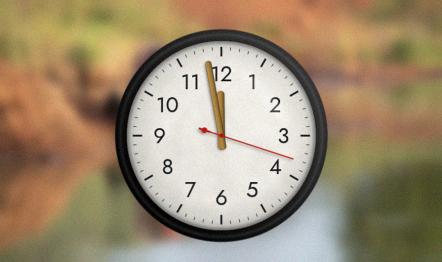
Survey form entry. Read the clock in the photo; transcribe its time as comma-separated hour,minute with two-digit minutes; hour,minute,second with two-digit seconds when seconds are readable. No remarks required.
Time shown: 11,58,18
